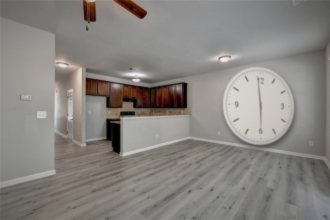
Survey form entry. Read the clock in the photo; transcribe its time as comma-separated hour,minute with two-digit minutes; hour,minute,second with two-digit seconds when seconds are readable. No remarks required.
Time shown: 5,59
